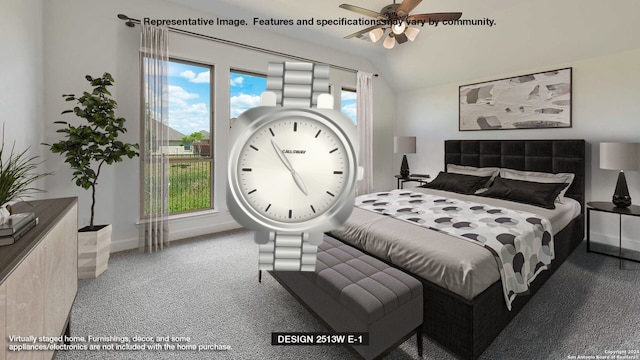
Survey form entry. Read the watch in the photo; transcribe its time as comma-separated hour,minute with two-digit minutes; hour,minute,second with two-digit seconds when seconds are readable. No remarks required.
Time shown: 4,54
